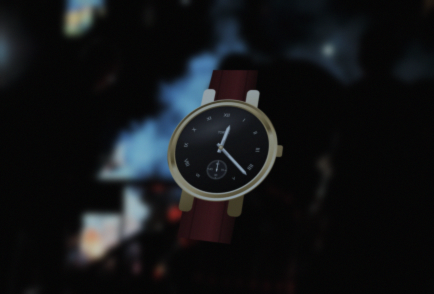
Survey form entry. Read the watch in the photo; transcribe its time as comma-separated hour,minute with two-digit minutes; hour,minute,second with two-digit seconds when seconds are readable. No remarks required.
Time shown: 12,22
